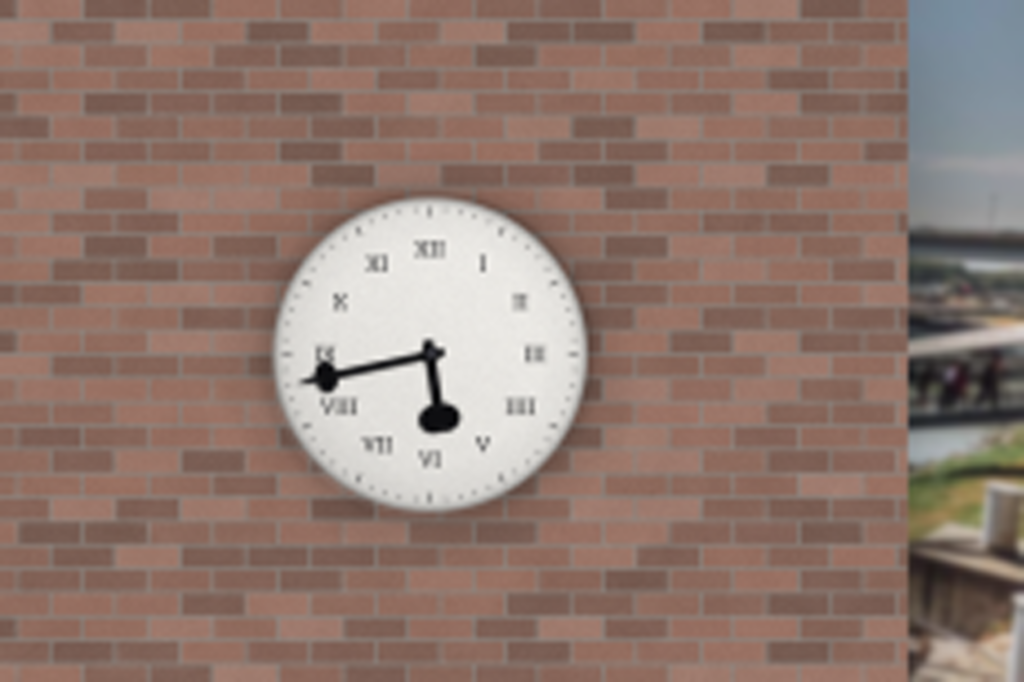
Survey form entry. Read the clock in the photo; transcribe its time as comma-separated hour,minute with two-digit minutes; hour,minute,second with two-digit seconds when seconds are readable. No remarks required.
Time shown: 5,43
